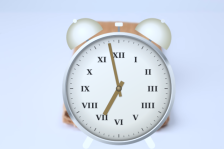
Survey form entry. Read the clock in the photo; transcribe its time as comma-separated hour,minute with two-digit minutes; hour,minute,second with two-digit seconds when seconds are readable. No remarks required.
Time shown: 6,58
